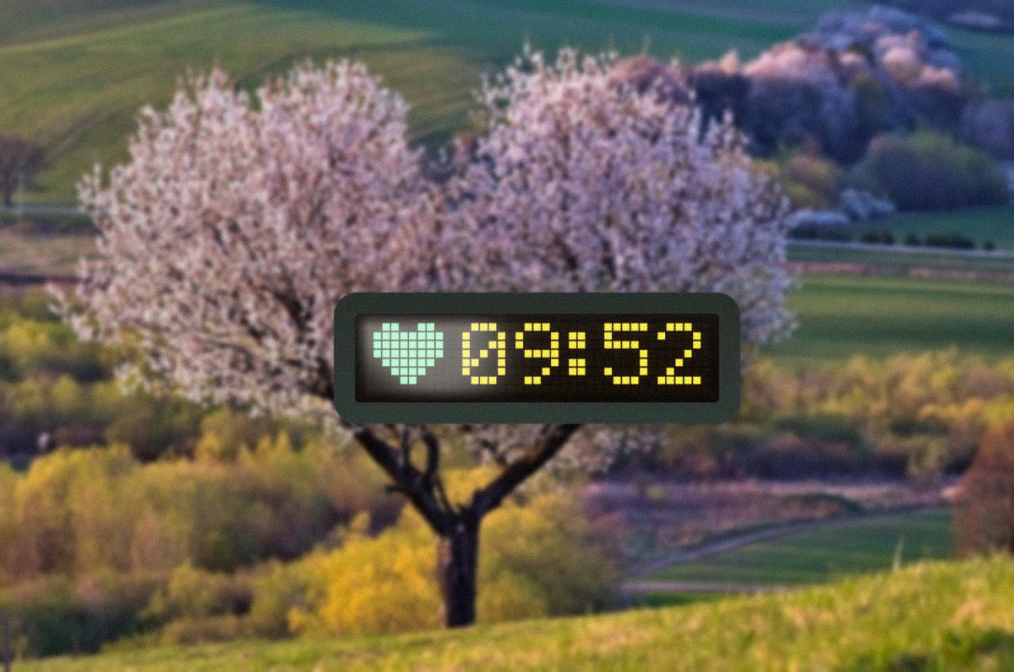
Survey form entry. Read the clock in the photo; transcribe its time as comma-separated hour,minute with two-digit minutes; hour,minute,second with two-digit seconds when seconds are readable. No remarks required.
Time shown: 9,52
